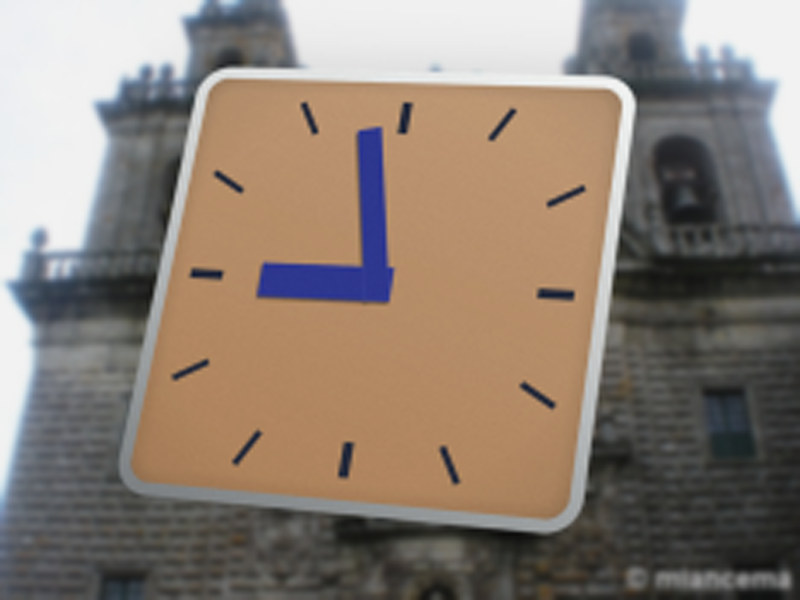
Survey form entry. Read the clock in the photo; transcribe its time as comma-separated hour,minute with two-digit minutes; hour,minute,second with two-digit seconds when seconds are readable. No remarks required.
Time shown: 8,58
